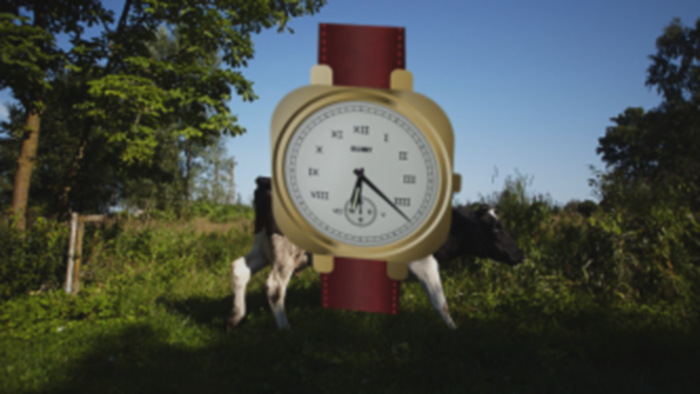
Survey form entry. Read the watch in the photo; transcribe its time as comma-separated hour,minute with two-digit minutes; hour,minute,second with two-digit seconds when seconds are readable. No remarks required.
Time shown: 6,22
